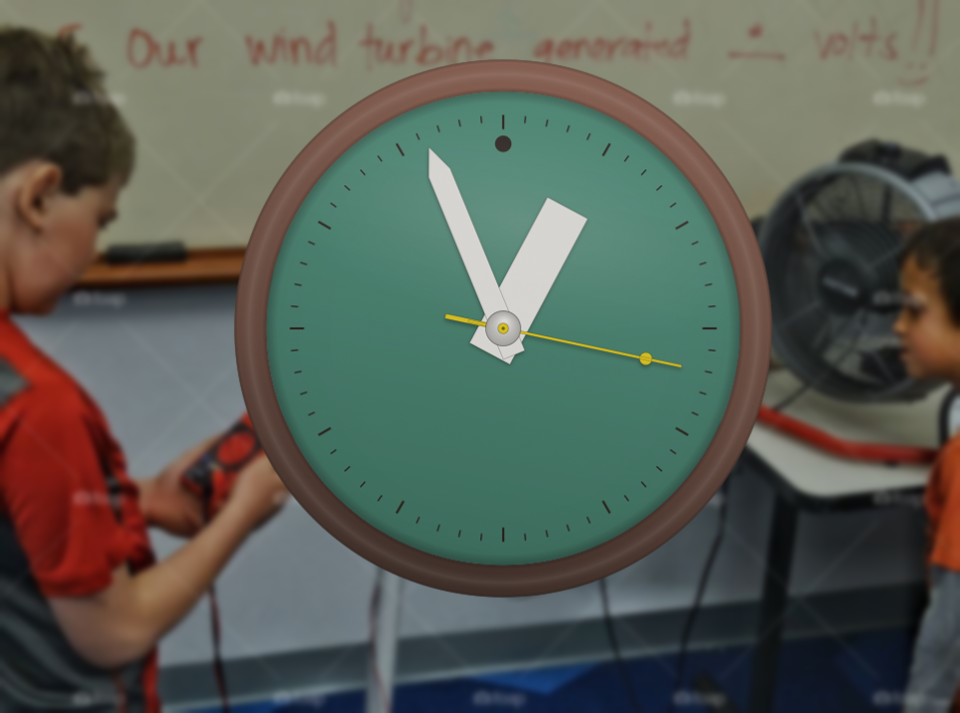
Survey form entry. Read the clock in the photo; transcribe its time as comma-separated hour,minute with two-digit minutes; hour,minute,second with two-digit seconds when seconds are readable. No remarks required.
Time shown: 12,56,17
